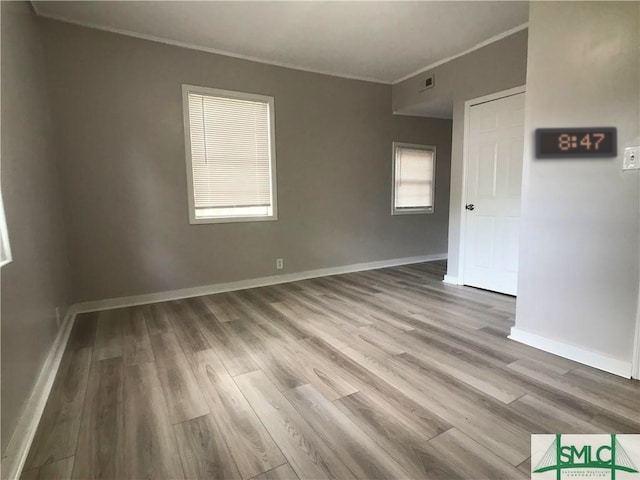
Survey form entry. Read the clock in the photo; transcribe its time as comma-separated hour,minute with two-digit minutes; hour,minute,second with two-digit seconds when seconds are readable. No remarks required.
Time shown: 8,47
